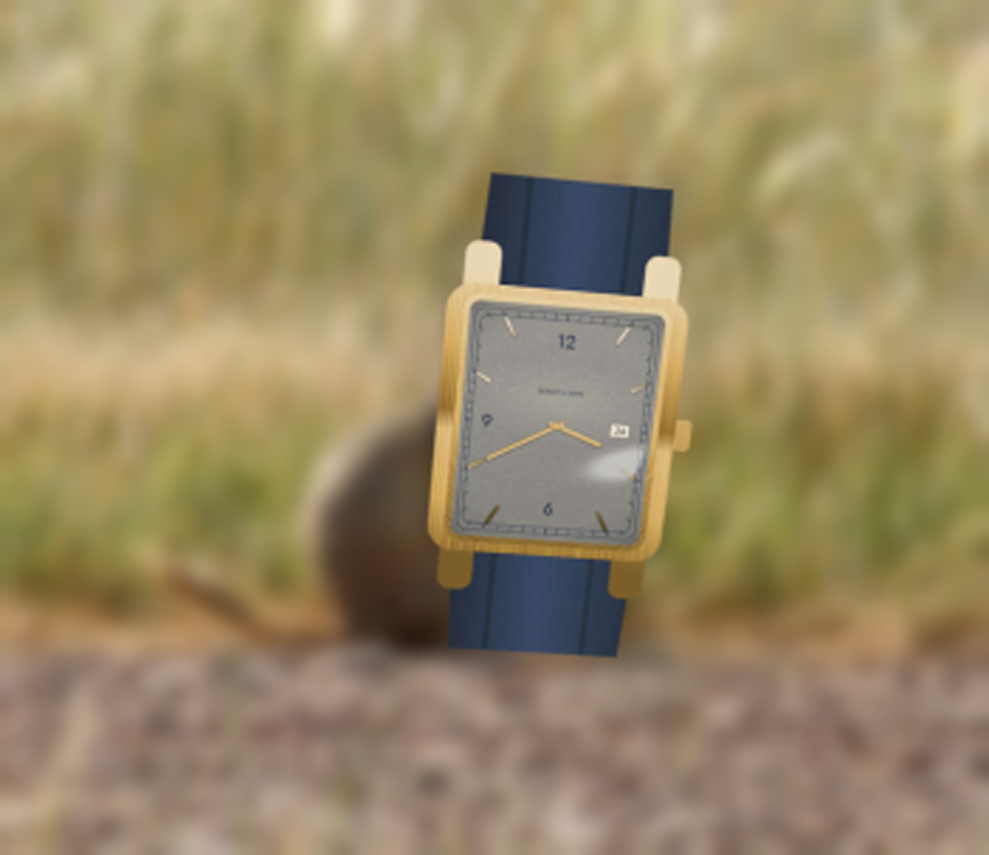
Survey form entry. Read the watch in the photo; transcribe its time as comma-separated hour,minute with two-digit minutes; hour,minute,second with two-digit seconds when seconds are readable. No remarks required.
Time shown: 3,40
